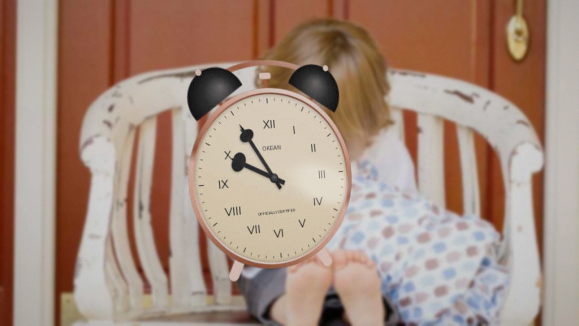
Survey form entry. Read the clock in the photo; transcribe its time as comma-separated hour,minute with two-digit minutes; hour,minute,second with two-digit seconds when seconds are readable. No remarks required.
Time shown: 9,55
